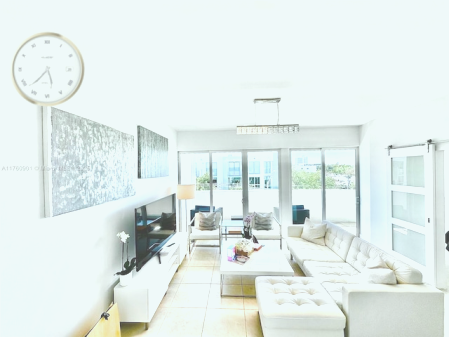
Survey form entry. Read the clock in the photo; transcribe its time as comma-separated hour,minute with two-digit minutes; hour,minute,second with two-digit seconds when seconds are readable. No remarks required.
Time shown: 5,38
